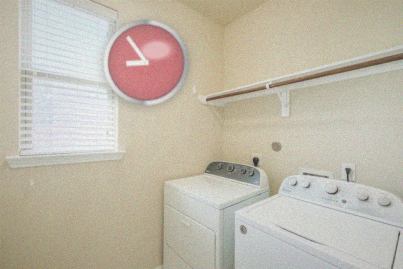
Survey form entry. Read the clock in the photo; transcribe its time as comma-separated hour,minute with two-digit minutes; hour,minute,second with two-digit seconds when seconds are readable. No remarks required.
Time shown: 8,54
